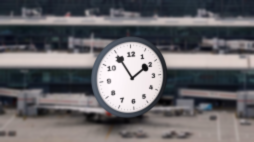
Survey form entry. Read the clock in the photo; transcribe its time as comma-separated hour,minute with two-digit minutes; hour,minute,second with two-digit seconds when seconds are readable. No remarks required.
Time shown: 1,55
